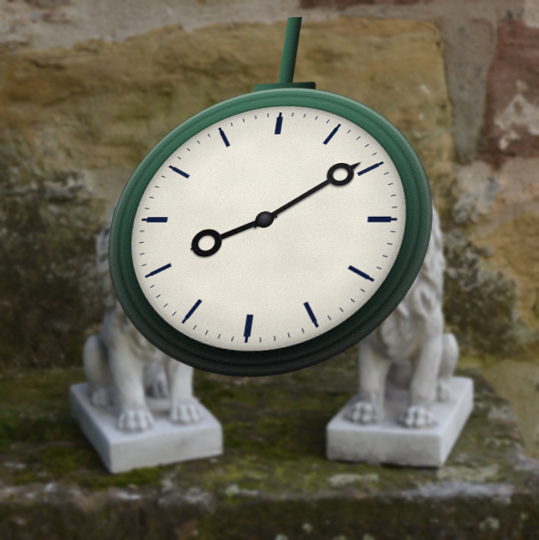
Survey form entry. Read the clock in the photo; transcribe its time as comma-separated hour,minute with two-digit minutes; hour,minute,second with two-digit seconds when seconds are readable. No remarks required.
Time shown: 8,09
